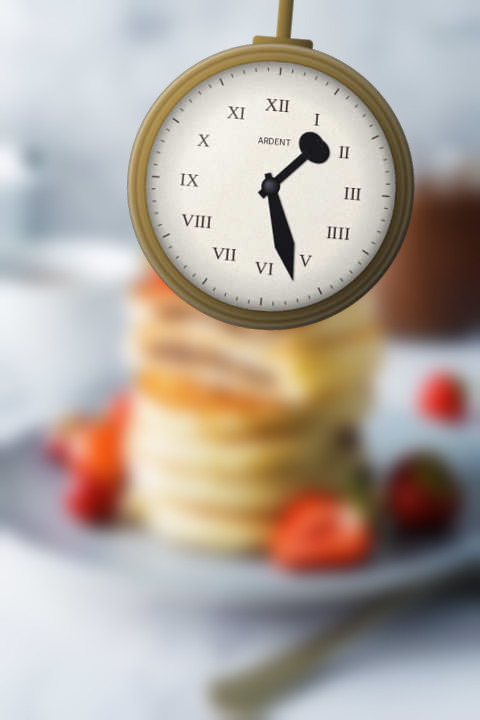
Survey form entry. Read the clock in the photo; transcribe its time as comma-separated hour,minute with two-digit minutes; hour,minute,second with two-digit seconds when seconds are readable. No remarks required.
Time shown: 1,27
